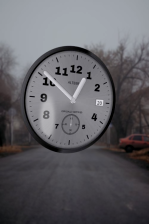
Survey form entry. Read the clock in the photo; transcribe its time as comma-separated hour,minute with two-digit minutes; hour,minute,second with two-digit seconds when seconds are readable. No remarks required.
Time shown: 12,51
